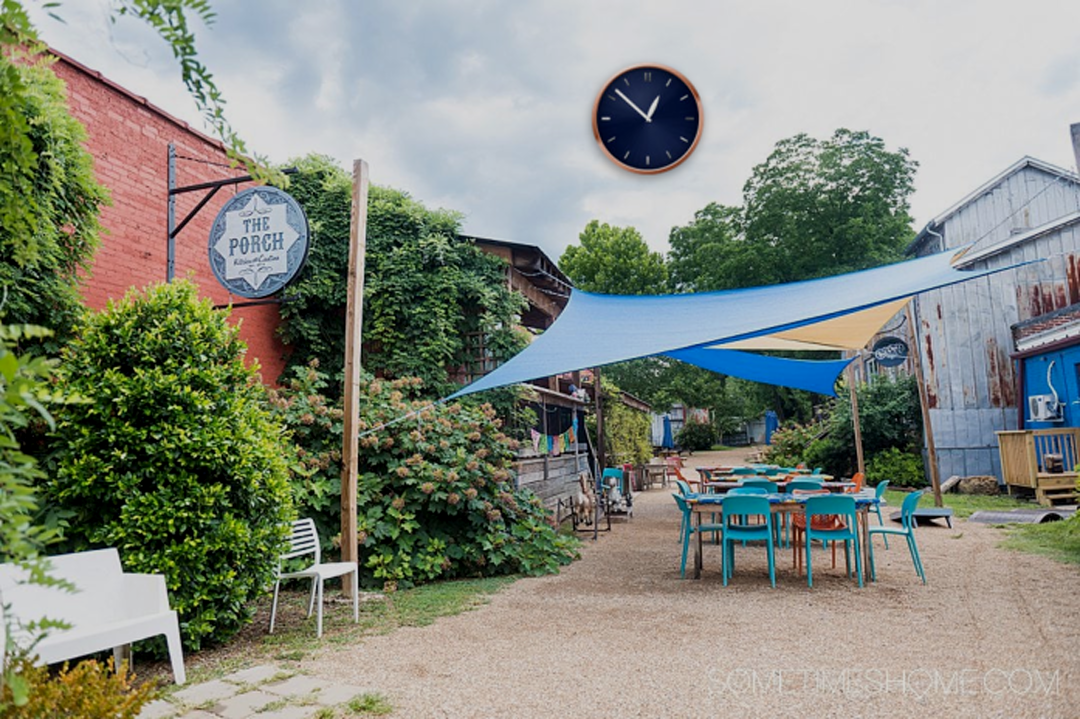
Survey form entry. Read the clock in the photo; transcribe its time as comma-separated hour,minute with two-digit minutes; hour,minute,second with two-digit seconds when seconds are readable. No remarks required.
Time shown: 12,52
